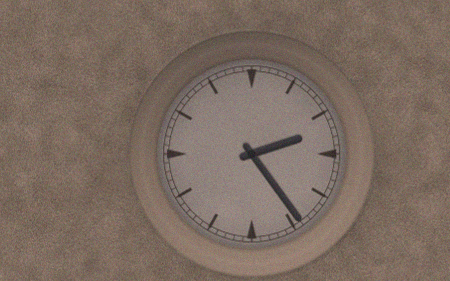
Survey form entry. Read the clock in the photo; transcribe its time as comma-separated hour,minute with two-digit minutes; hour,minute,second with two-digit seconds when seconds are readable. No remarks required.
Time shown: 2,24
